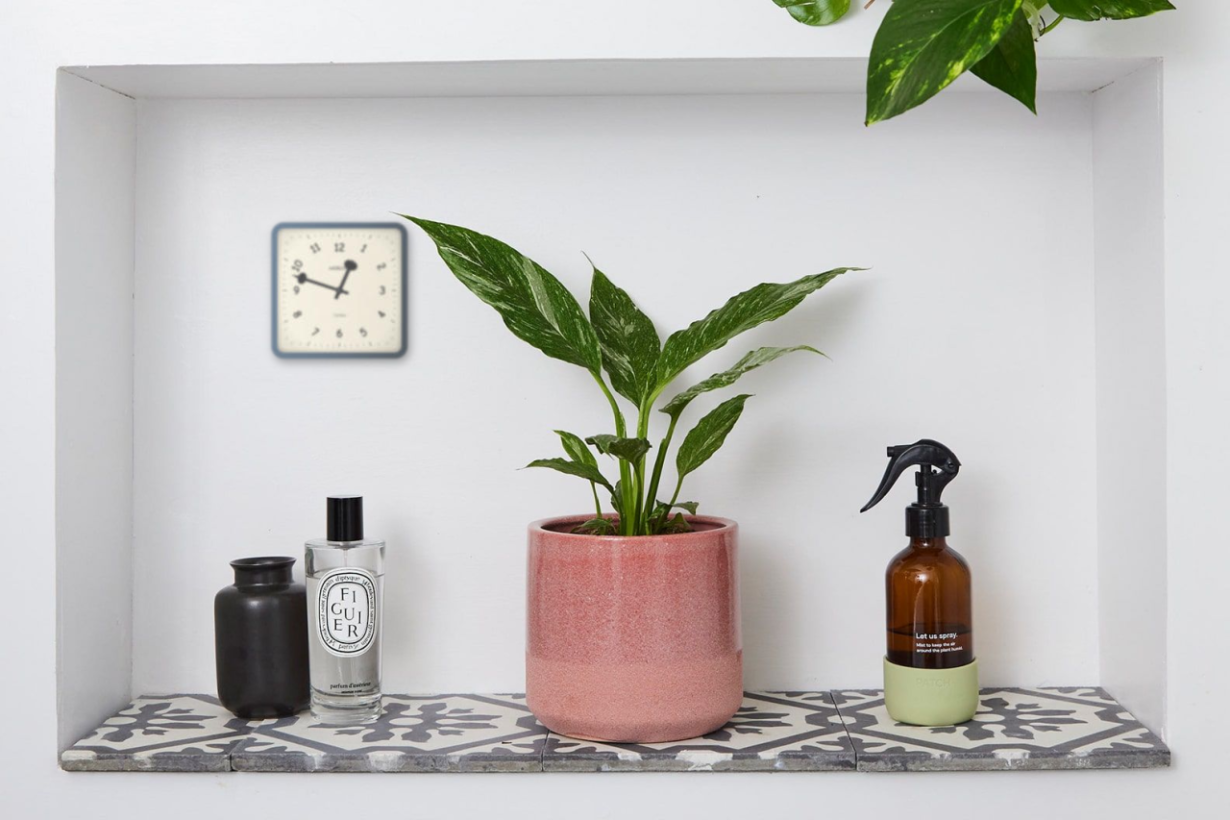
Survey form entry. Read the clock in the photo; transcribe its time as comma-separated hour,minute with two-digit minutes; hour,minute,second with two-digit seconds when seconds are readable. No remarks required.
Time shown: 12,48
